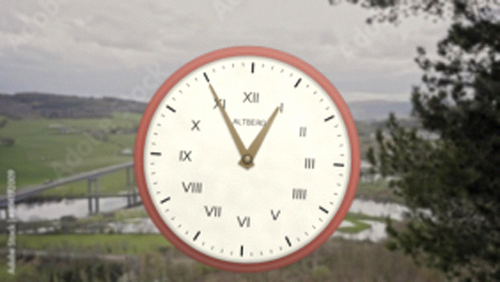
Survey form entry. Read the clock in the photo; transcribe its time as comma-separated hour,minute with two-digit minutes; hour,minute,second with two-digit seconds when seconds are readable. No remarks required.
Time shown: 12,55
